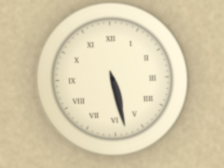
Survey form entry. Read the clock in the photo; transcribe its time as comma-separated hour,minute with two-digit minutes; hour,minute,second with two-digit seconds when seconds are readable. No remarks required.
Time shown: 5,28
